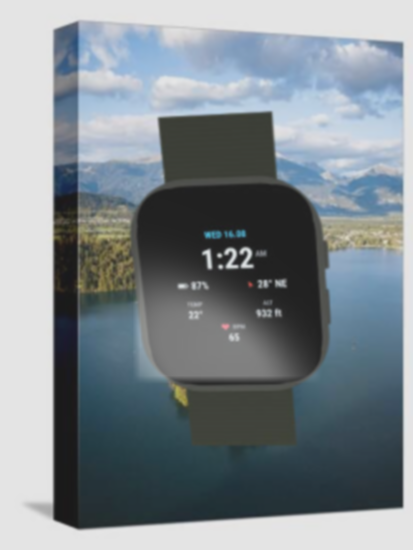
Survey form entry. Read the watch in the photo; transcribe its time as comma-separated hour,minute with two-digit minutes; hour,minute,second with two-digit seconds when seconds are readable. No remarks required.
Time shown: 1,22
